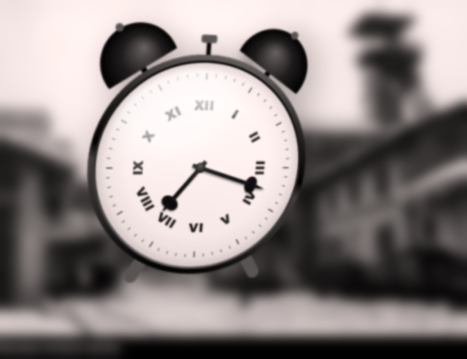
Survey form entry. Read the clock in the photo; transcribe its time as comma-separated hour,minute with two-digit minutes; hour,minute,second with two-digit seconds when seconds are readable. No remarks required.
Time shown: 7,18
